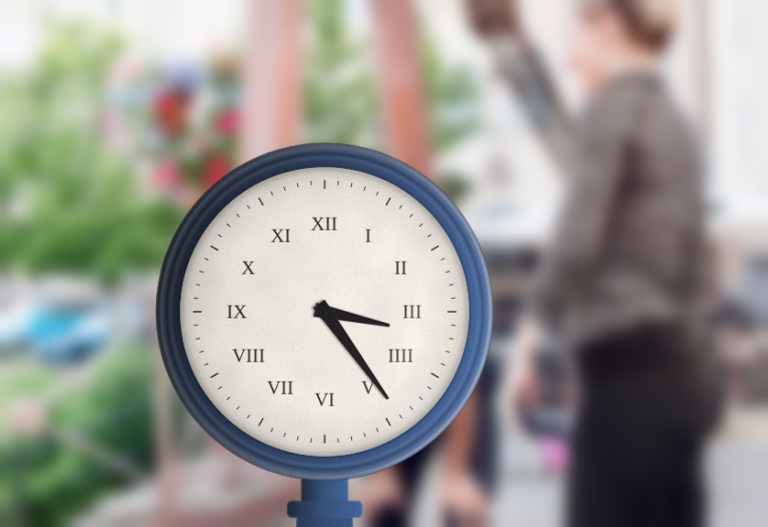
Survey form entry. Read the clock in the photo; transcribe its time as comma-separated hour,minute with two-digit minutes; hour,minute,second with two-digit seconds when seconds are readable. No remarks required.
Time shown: 3,24
